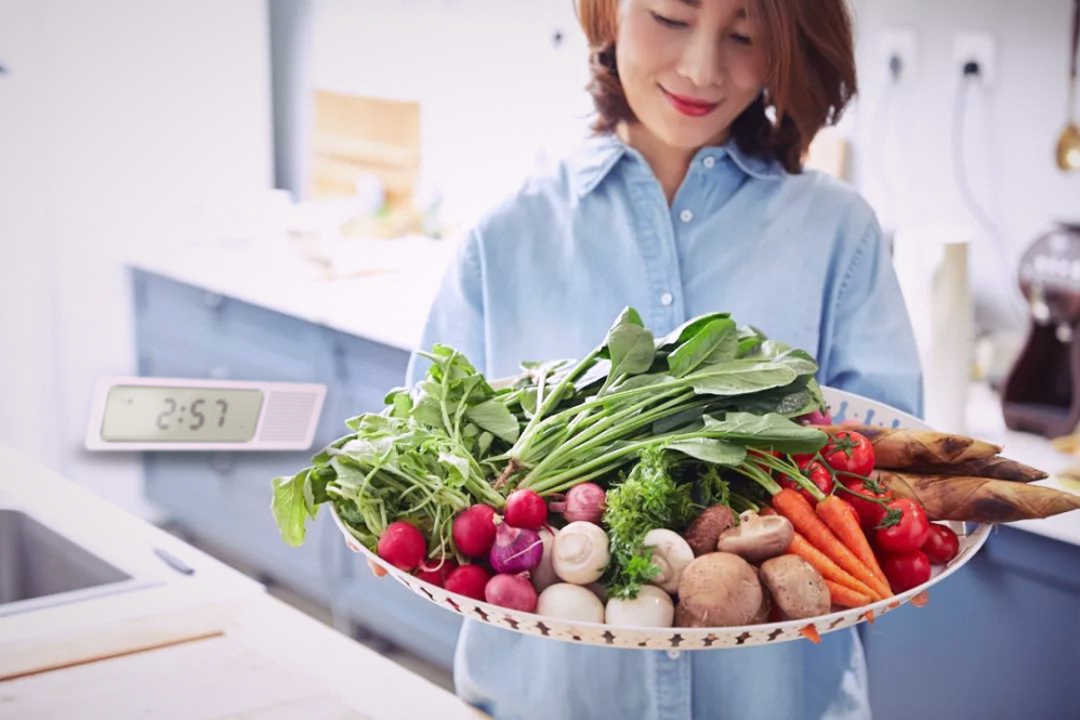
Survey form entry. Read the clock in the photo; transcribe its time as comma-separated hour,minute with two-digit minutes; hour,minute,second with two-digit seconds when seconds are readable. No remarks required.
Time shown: 2,57
